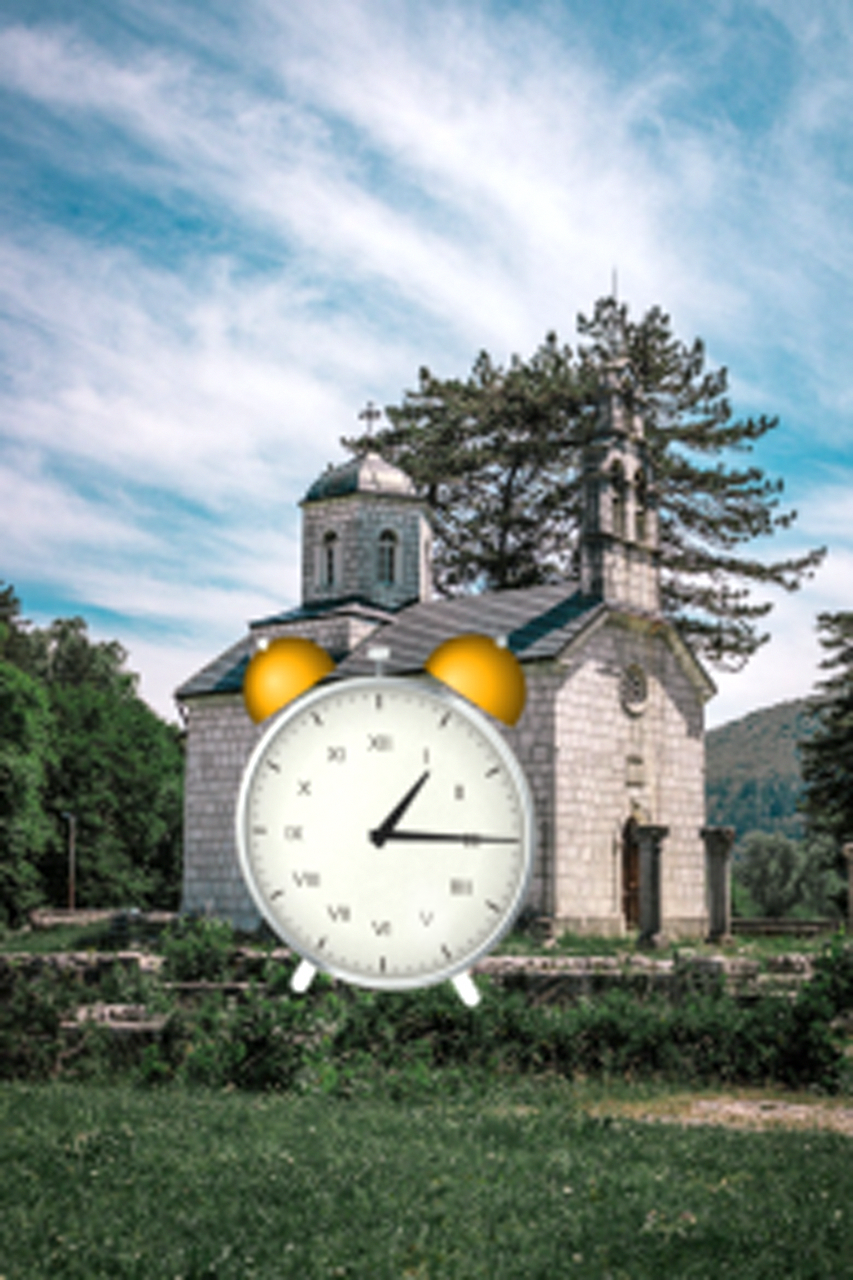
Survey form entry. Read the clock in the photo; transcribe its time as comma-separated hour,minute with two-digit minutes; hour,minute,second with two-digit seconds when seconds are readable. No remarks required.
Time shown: 1,15
